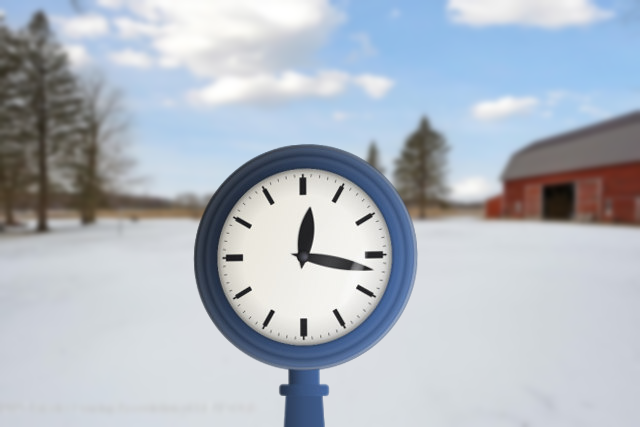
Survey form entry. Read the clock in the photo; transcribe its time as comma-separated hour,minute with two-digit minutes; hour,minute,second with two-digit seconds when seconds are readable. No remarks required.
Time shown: 12,17
